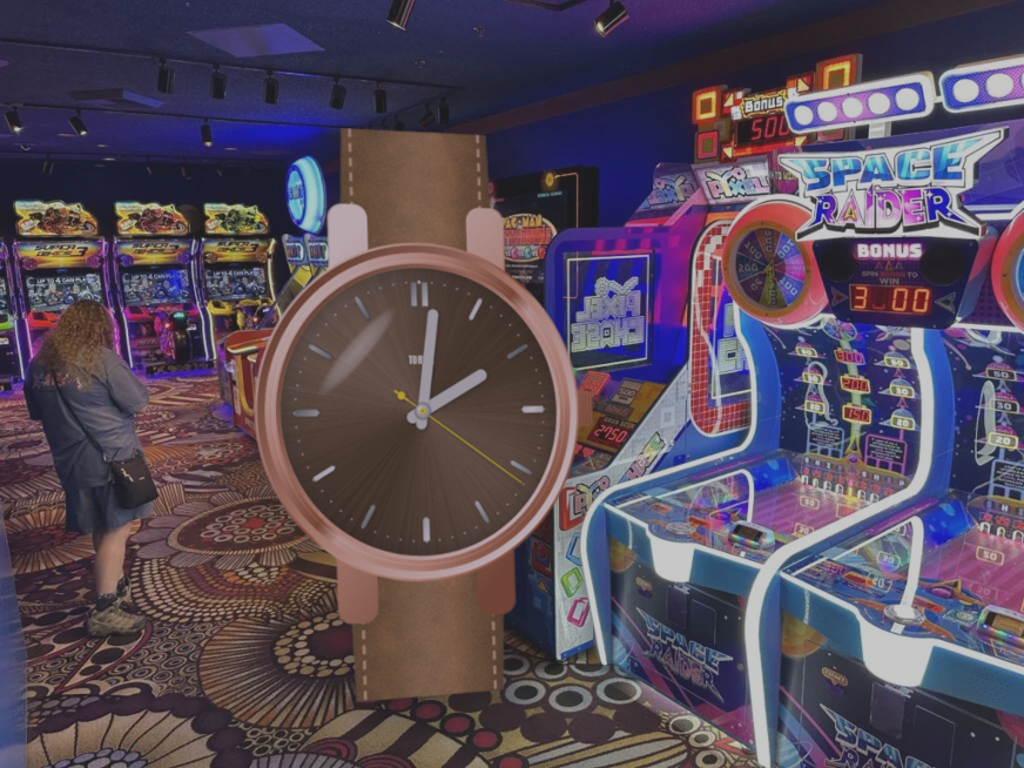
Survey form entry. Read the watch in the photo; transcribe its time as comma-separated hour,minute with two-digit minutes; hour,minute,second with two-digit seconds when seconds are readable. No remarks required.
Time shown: 2,01,21
